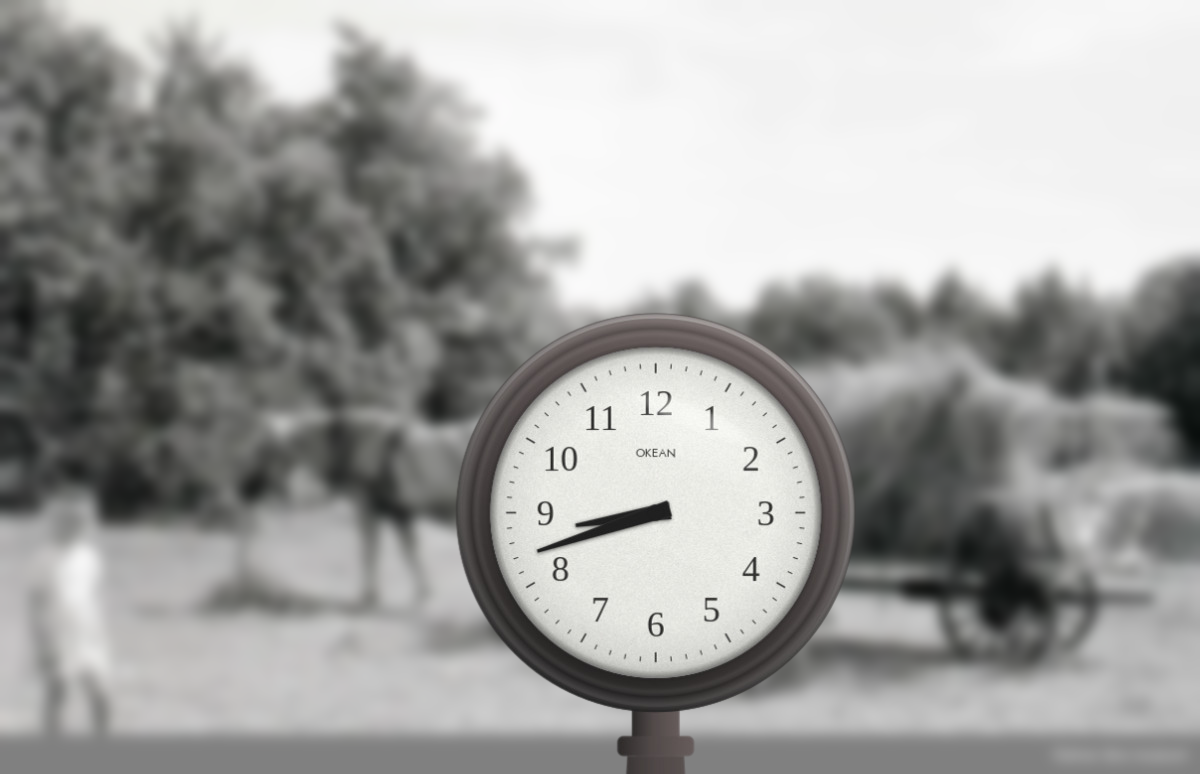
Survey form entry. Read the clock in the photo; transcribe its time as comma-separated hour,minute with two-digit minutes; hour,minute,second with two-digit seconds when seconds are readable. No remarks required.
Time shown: 8,42
